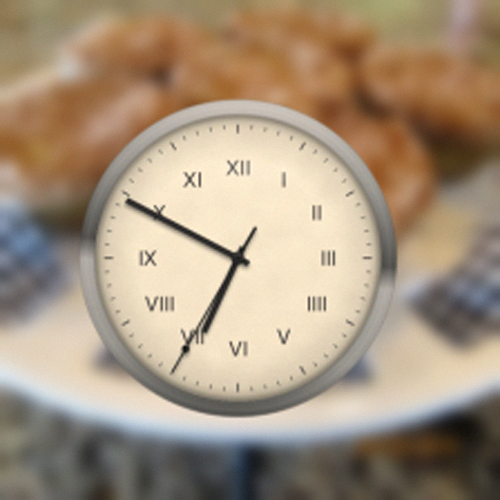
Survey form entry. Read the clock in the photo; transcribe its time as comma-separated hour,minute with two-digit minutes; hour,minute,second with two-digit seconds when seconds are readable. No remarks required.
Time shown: 6,49,35
